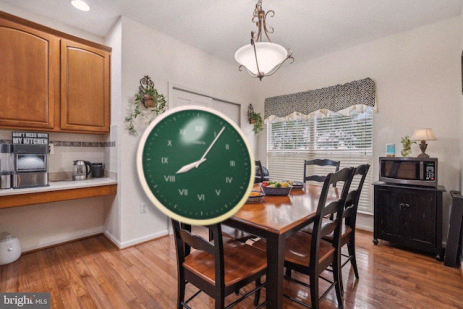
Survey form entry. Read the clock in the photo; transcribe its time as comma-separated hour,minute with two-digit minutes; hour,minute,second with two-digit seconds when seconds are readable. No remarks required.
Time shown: 8,06
